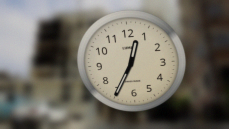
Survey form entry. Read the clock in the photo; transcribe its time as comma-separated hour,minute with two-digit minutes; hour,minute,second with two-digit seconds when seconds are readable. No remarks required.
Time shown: 12,35
